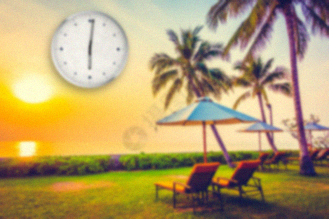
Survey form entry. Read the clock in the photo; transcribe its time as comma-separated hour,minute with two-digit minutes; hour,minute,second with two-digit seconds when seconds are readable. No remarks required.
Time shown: 6,01
